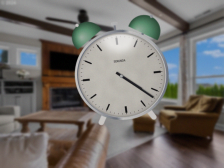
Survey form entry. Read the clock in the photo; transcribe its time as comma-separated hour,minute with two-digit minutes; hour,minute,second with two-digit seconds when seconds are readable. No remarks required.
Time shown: 4,22
